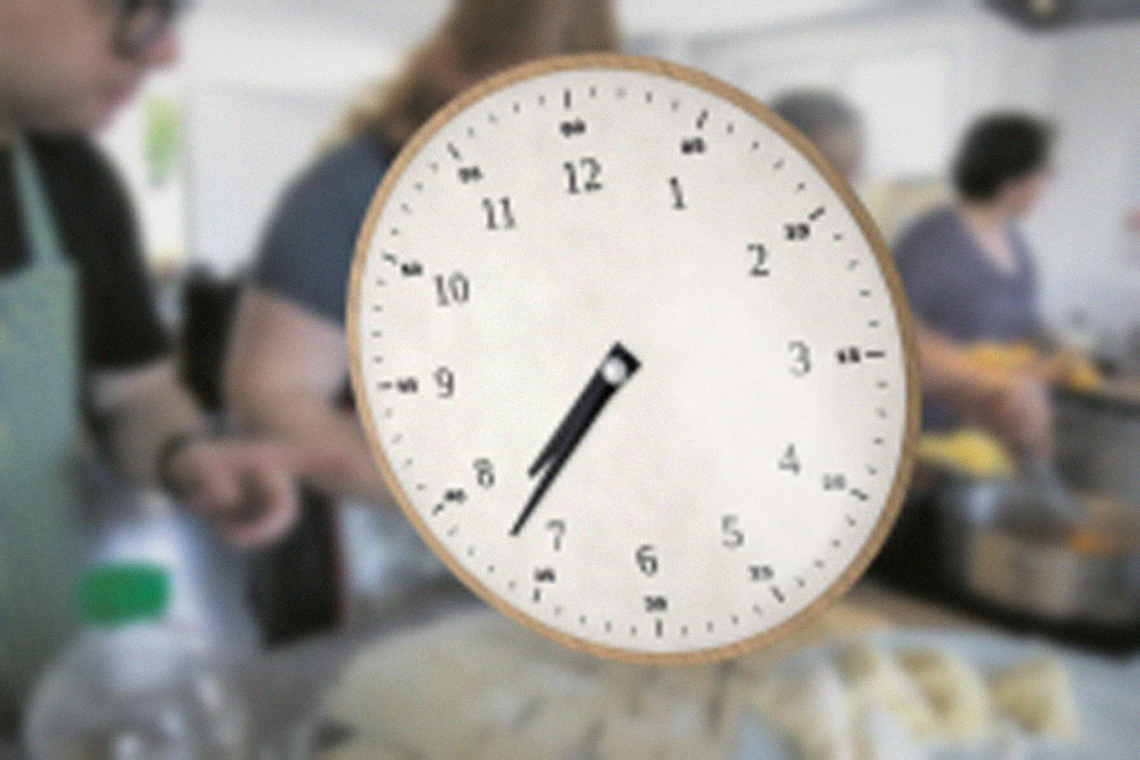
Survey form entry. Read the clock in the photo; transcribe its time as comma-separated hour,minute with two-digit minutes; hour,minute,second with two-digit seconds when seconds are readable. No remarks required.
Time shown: 7,37
